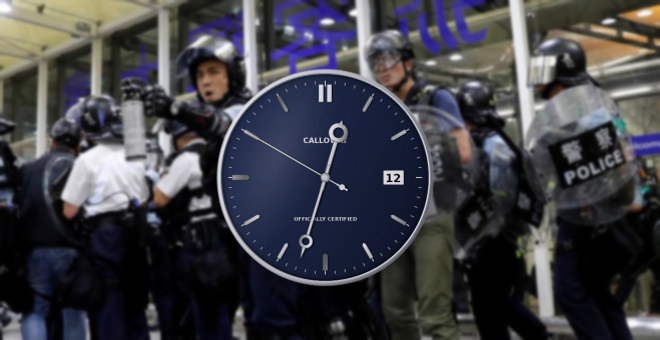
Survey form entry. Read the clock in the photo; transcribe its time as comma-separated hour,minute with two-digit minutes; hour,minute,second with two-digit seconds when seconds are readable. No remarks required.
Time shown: 12,32,50
